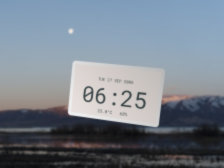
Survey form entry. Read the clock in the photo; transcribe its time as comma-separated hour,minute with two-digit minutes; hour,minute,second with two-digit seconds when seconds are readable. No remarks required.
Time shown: 6,25
